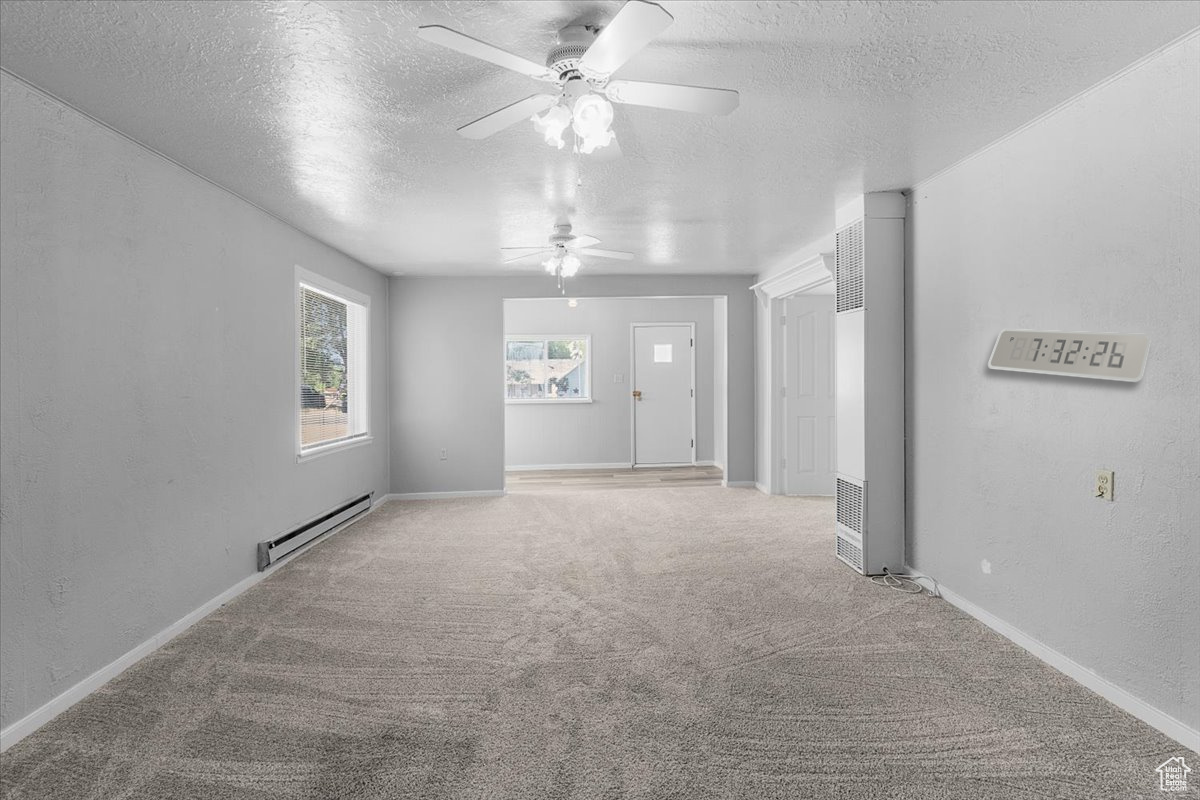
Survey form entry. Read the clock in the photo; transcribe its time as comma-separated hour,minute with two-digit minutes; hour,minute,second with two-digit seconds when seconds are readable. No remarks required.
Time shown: 7,32,26
